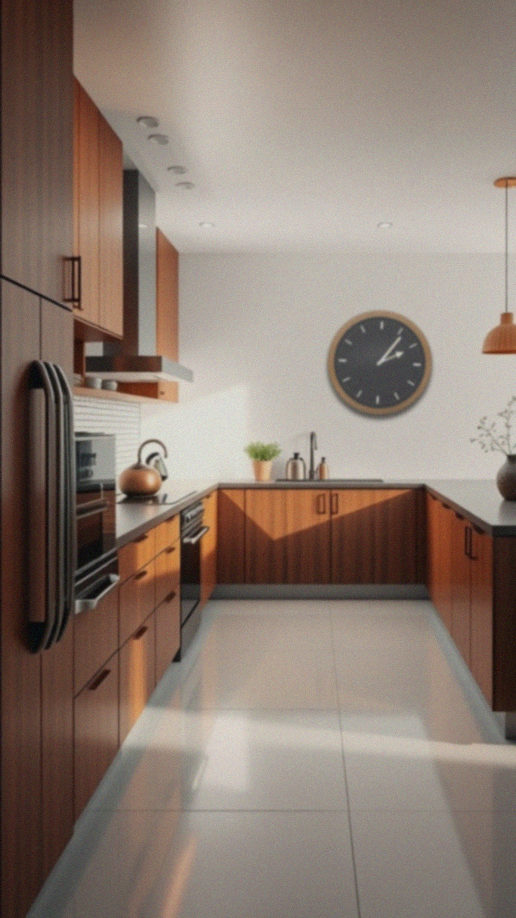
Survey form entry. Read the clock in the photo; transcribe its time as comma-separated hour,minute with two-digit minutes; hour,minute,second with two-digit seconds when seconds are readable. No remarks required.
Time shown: 2,06
